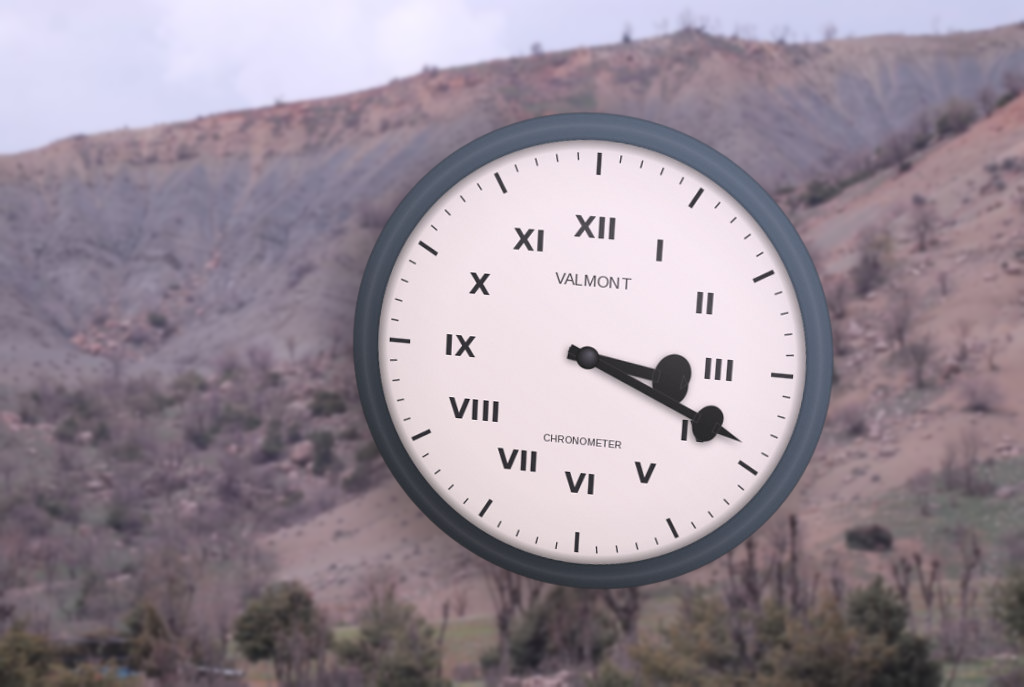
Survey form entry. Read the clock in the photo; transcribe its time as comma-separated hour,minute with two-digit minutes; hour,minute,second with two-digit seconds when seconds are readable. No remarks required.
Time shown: 3,19
